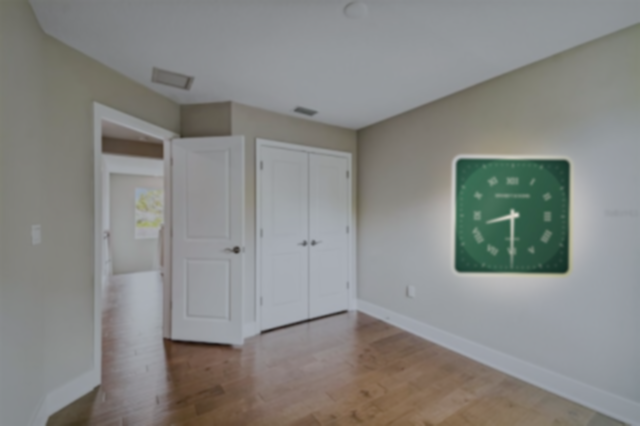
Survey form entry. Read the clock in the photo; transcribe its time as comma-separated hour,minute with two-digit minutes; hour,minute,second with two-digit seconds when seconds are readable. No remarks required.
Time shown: 8,30
